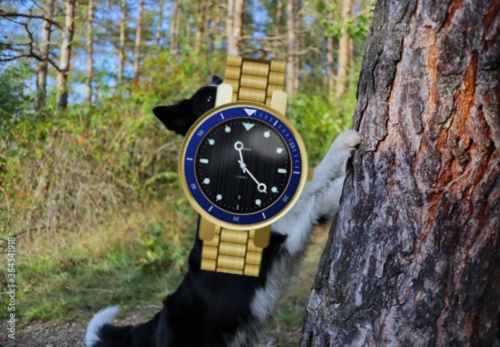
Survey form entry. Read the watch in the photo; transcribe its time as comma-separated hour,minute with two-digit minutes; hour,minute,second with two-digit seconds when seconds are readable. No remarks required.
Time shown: 11,22
